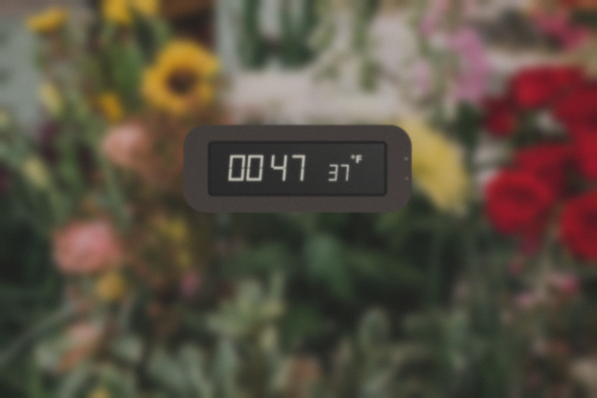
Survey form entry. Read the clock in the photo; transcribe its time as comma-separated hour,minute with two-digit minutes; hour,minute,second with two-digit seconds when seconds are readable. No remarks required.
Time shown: 0,47
